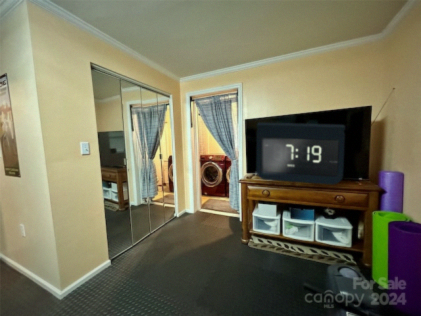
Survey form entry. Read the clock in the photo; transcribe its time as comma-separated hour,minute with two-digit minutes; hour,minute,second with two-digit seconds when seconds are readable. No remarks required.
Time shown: 7,19
